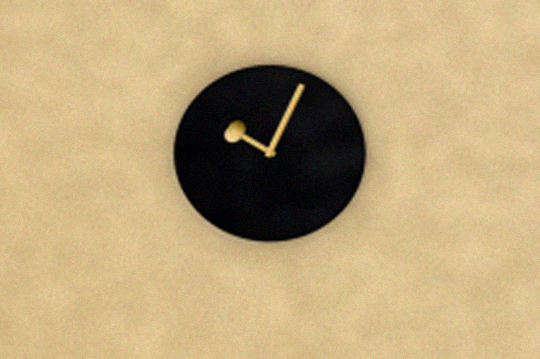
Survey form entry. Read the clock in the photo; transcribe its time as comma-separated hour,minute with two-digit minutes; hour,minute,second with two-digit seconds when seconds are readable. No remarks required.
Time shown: 10,04
